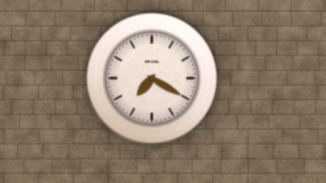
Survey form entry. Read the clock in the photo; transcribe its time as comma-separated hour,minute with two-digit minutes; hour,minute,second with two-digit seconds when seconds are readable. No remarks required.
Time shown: 7,20
